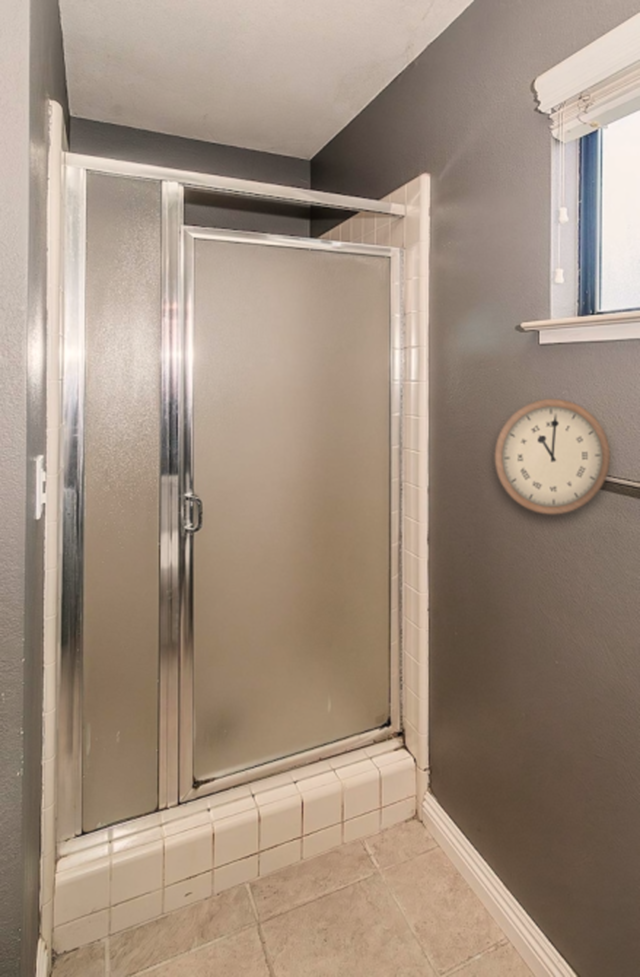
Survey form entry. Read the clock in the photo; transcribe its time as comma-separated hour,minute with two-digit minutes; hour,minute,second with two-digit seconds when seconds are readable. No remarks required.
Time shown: 11,01
